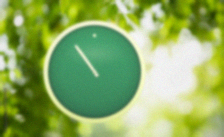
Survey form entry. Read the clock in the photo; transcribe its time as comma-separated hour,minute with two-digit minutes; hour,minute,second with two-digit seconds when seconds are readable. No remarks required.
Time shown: 10,54
